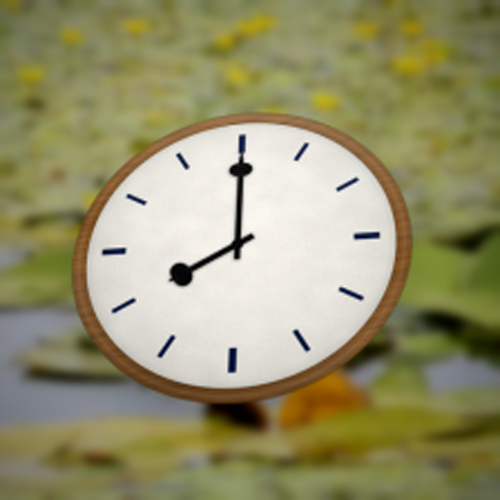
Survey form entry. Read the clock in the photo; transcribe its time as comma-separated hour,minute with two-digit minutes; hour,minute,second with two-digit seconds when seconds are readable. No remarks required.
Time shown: 8,00
